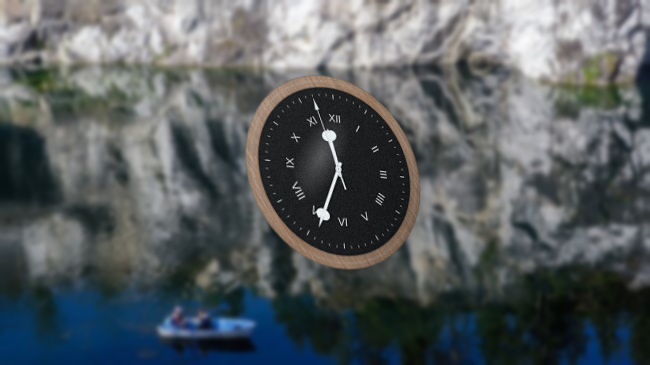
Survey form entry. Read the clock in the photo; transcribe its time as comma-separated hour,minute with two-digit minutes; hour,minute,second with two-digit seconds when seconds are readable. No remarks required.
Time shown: 11,33,57
